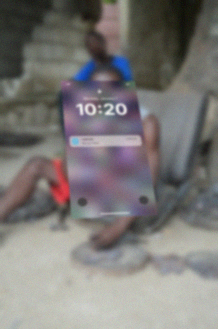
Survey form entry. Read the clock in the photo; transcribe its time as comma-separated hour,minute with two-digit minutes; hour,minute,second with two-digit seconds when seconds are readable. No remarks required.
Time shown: 10,20
